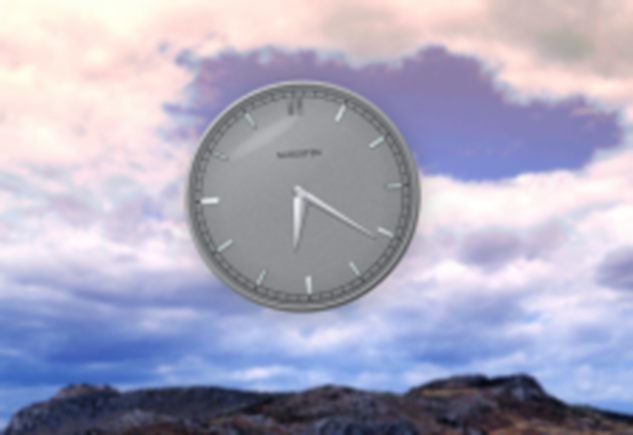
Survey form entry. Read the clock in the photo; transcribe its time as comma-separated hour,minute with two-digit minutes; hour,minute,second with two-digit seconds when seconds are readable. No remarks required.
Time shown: 6,21
